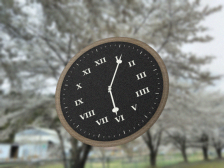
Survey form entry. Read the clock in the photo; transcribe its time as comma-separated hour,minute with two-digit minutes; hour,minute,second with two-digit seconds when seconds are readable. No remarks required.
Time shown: 6,06
